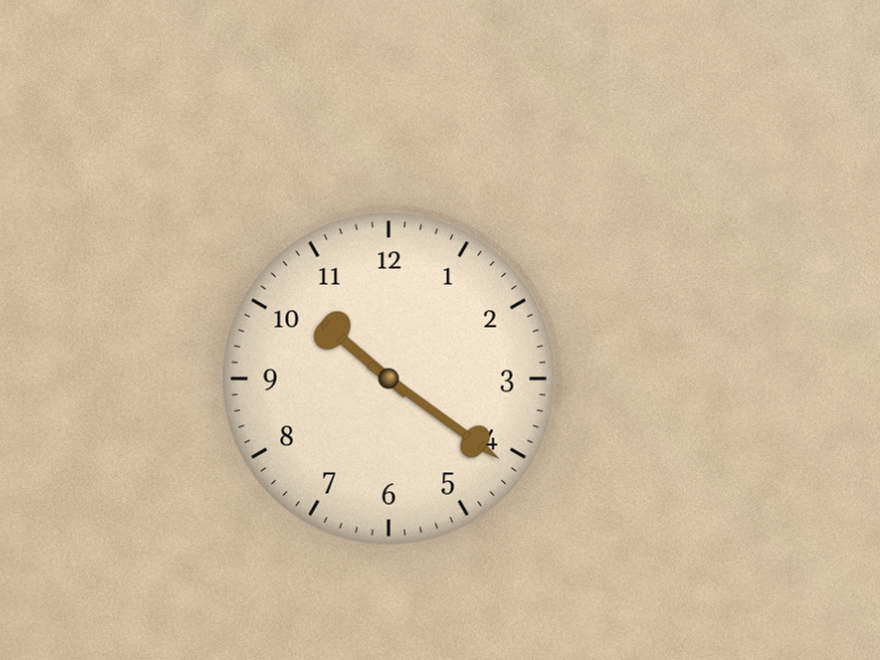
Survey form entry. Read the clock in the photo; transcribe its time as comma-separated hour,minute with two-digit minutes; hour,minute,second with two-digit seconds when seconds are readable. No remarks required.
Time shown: 10,21
